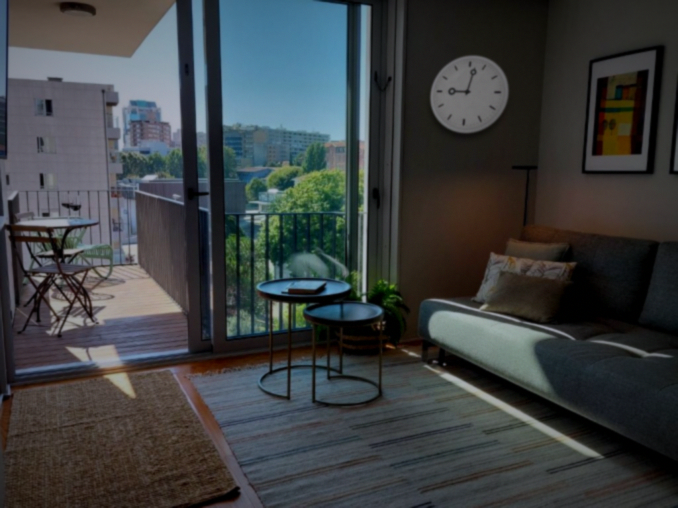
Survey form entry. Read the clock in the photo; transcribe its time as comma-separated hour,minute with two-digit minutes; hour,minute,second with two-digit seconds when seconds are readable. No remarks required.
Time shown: 9,02
